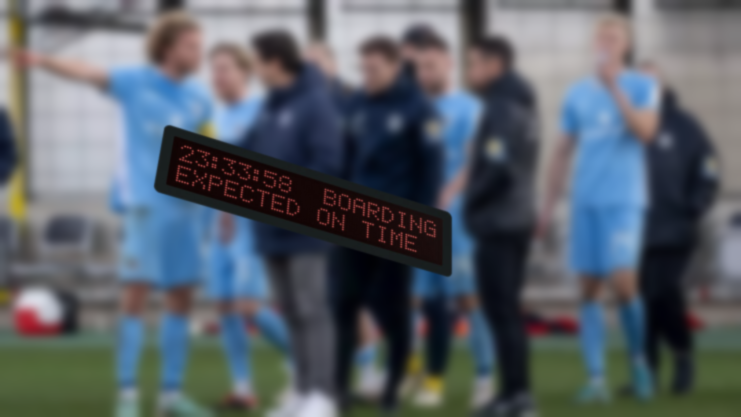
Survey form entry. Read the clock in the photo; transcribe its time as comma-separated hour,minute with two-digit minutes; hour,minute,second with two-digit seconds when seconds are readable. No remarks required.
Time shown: 23,33,58
